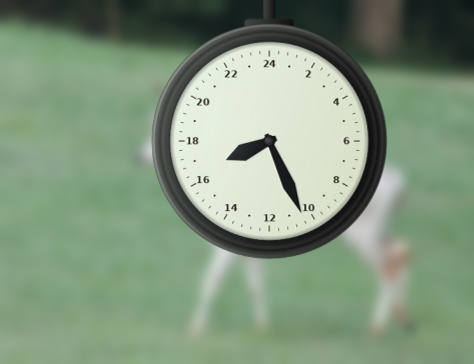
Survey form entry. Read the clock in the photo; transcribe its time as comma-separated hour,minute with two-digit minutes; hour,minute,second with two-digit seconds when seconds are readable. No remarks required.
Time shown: 16,26
